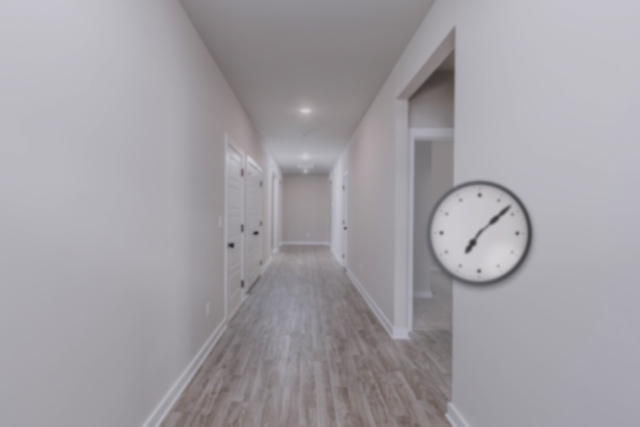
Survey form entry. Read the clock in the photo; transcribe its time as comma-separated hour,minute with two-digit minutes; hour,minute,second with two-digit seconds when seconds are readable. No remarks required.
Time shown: 7,08
